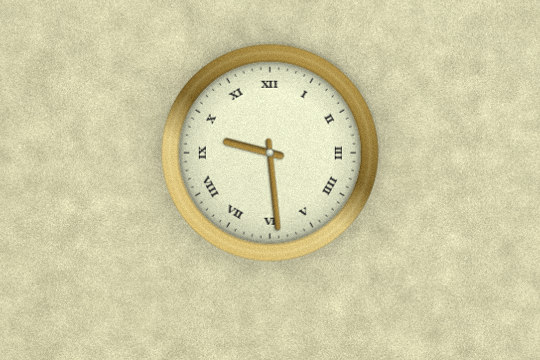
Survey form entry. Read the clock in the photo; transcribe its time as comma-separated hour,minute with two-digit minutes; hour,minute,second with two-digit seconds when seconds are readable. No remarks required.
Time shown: 9,29
